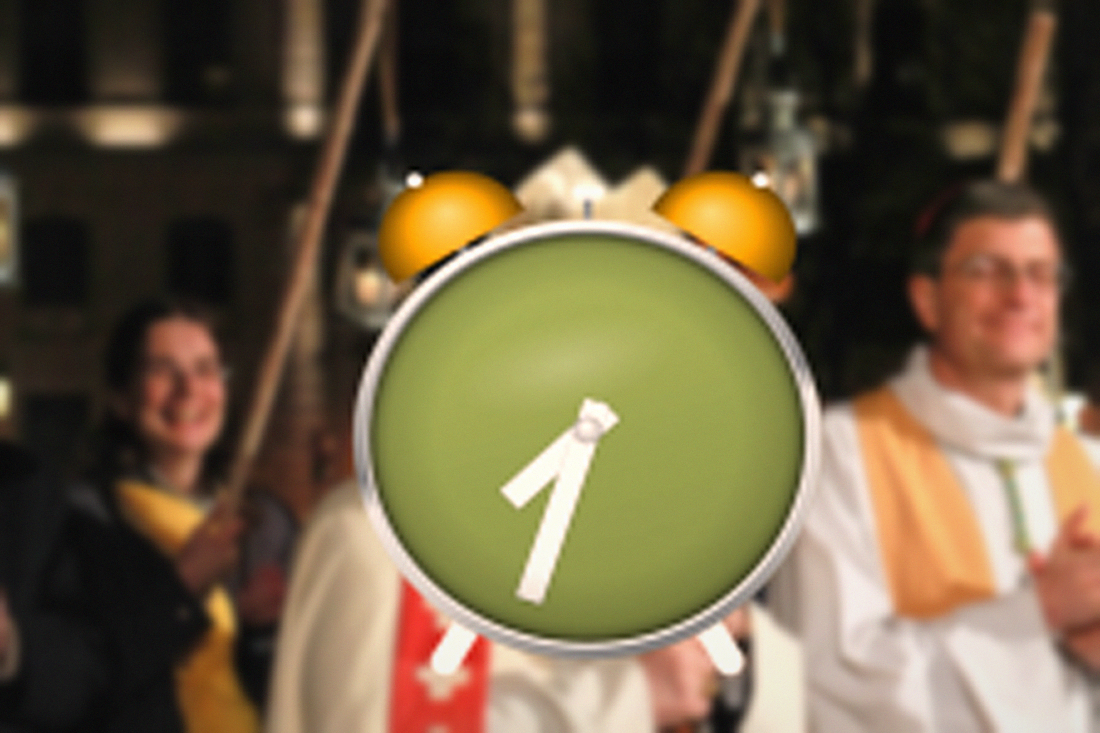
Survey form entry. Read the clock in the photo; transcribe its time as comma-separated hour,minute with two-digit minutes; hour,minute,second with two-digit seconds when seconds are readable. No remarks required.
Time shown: 7,33
